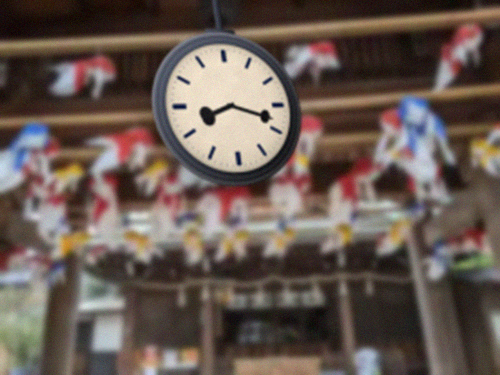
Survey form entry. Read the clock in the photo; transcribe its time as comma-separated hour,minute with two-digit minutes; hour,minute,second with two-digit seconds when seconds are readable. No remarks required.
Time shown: 8,18
